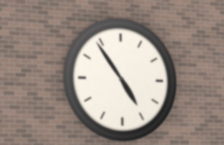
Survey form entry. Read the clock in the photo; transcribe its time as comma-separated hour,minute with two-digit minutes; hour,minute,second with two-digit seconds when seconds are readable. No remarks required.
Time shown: 4,54
